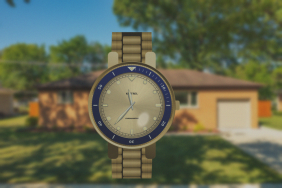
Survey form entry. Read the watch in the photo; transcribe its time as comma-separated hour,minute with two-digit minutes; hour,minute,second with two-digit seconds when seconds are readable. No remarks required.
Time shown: 11,37
